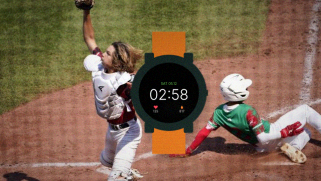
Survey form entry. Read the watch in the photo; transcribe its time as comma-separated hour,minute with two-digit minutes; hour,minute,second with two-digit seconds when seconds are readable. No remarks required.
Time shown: 2,58
